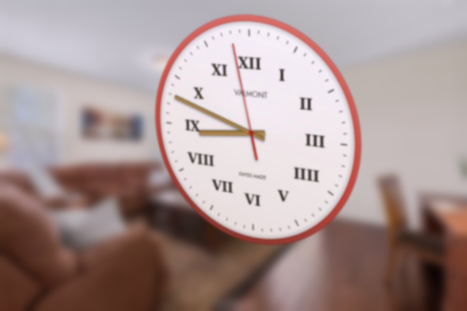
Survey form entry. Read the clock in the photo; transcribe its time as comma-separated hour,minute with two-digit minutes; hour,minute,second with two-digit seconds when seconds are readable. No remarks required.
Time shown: 8,47,58
